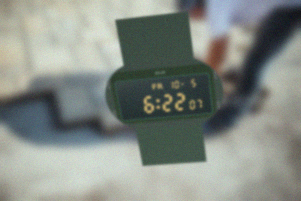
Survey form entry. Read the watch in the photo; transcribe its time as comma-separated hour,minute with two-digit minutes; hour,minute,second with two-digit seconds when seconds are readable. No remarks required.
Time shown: 6,22
